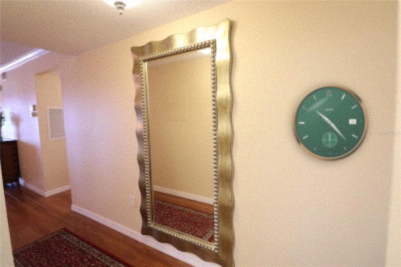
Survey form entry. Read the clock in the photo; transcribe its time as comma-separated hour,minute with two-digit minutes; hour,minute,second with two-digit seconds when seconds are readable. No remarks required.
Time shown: 10,23
